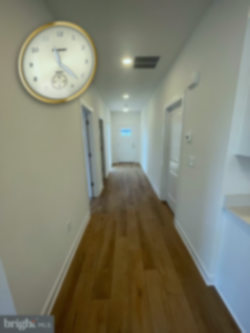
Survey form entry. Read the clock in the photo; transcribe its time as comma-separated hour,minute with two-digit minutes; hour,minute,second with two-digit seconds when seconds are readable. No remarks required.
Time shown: 11,22
